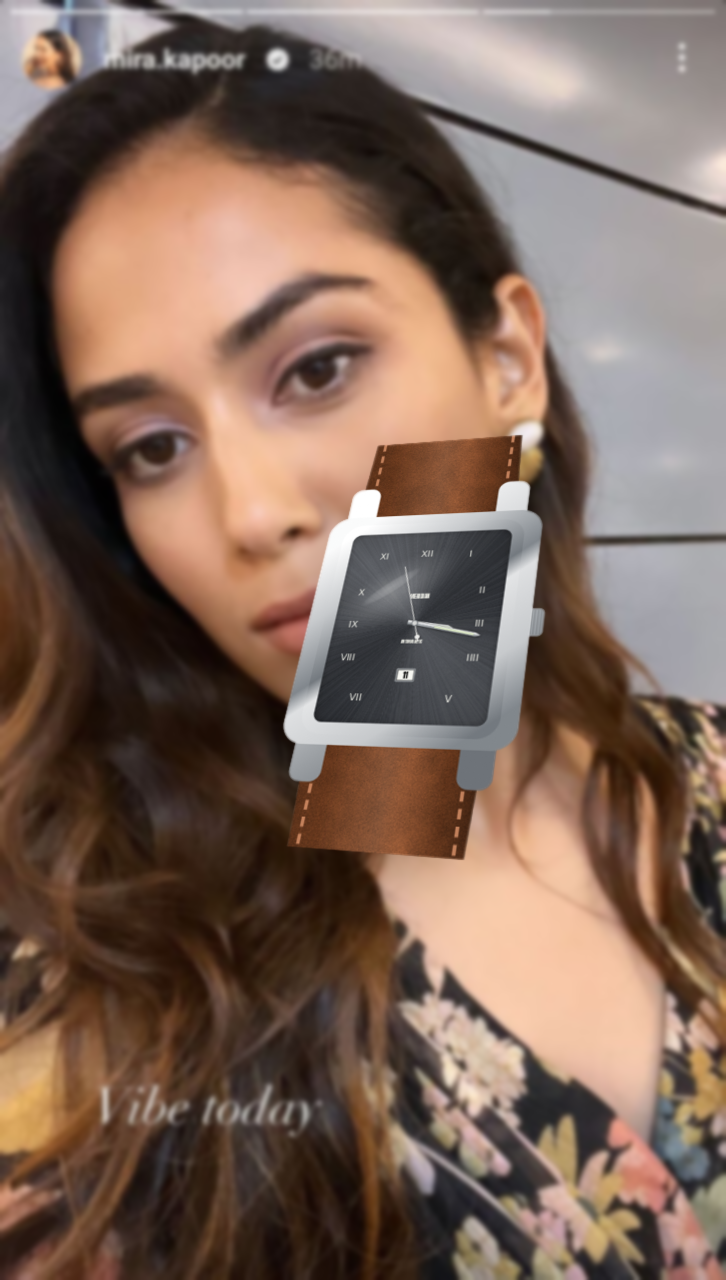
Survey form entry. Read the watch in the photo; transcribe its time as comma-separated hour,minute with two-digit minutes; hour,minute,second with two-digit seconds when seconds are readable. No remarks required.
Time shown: 3,16,57
